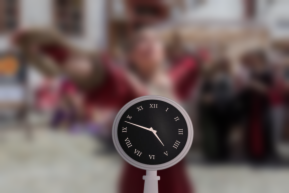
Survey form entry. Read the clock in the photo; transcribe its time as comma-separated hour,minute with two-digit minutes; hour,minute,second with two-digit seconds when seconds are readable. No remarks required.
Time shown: 4,48
